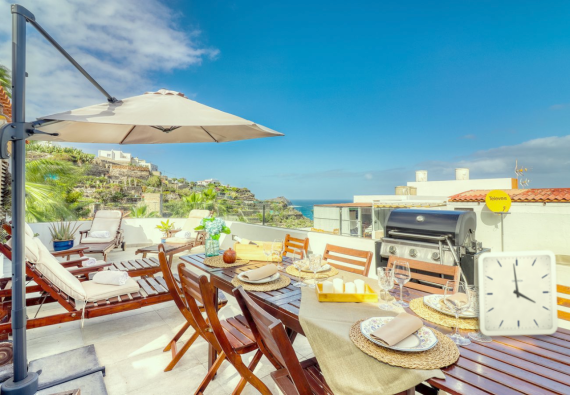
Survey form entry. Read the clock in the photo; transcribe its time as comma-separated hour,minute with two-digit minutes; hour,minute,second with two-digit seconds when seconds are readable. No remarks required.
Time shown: 3,59
